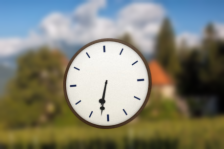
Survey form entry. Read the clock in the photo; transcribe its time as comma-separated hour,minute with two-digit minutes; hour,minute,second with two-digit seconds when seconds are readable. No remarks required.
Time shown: 6,32
